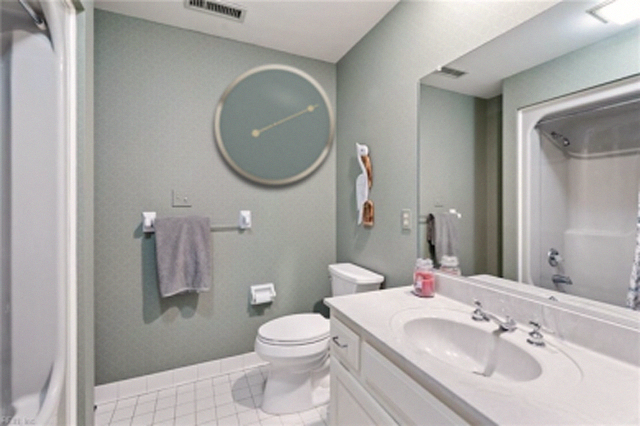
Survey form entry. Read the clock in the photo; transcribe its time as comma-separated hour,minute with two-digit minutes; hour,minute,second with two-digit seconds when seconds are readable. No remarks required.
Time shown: 8,11
